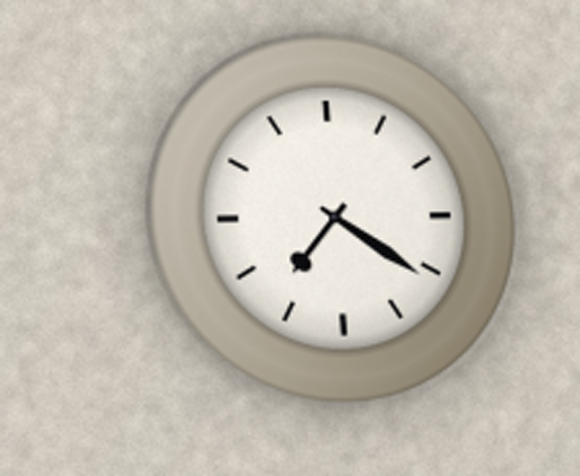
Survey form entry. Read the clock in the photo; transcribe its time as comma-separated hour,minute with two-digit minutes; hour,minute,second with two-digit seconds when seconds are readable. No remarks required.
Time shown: 7,21
